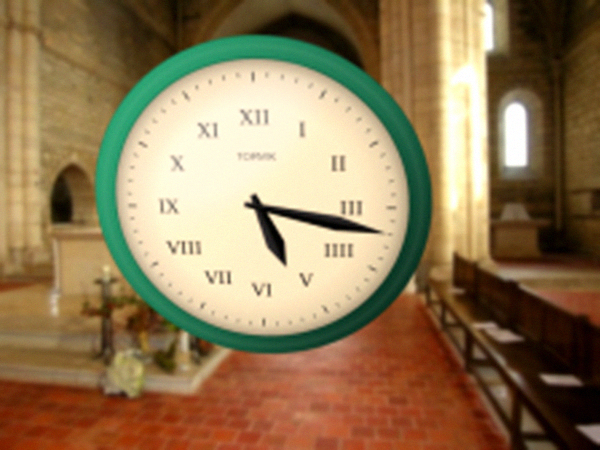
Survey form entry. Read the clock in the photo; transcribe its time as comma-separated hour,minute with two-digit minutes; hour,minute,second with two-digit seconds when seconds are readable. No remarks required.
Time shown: 5,17
